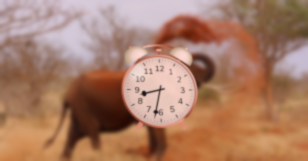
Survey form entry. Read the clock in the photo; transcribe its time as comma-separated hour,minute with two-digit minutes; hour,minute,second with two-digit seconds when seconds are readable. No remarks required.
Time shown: 8,32
